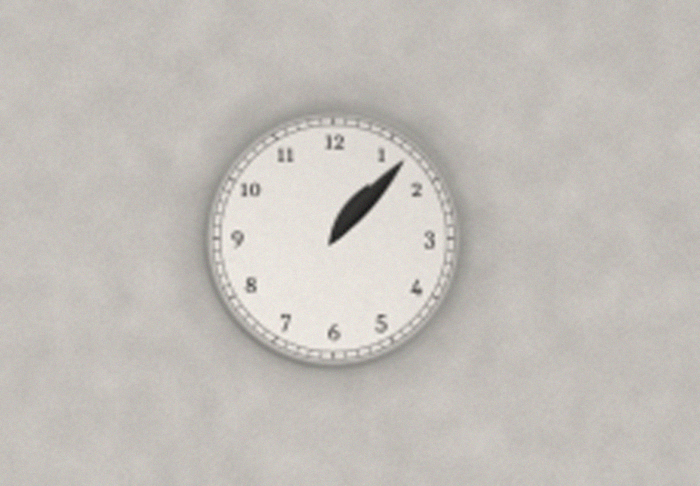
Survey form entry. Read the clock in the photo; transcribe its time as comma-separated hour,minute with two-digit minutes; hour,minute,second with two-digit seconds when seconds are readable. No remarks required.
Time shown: 1,07
